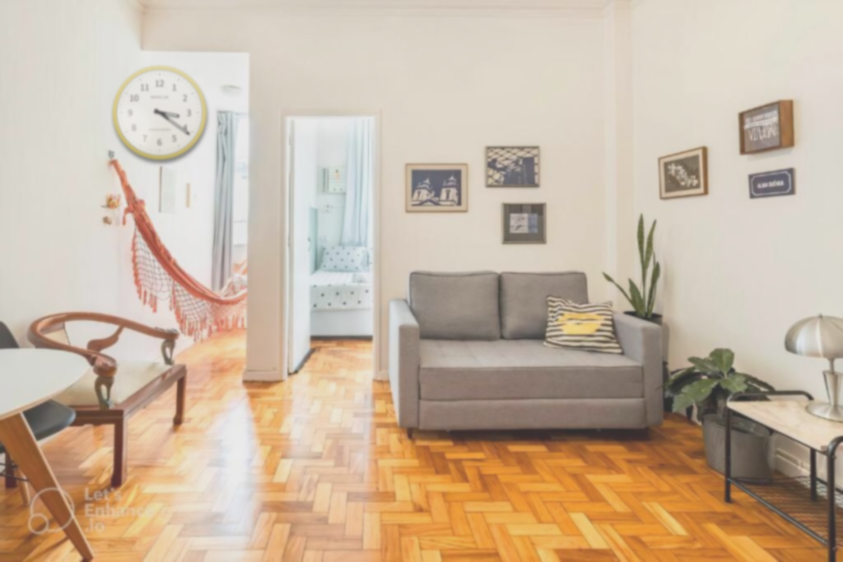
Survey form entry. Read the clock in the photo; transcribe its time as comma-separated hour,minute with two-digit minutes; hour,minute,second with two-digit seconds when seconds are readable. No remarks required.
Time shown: 3,21
